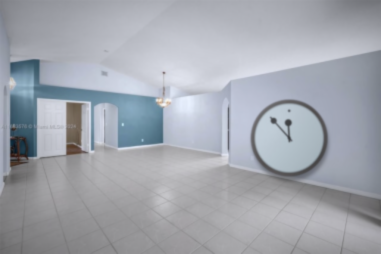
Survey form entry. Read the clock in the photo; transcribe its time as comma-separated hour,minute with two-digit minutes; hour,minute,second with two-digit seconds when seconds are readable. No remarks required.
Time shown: 11,53
